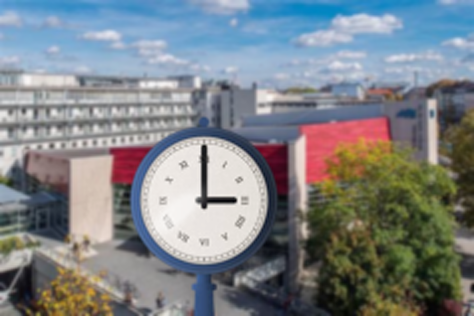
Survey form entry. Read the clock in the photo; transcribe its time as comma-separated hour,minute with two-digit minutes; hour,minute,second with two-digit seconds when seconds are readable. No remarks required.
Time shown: 3,00
